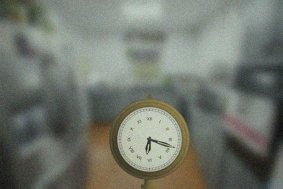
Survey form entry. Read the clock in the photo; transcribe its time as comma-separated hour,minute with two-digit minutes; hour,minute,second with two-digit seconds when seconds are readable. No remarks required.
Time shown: 6,18
